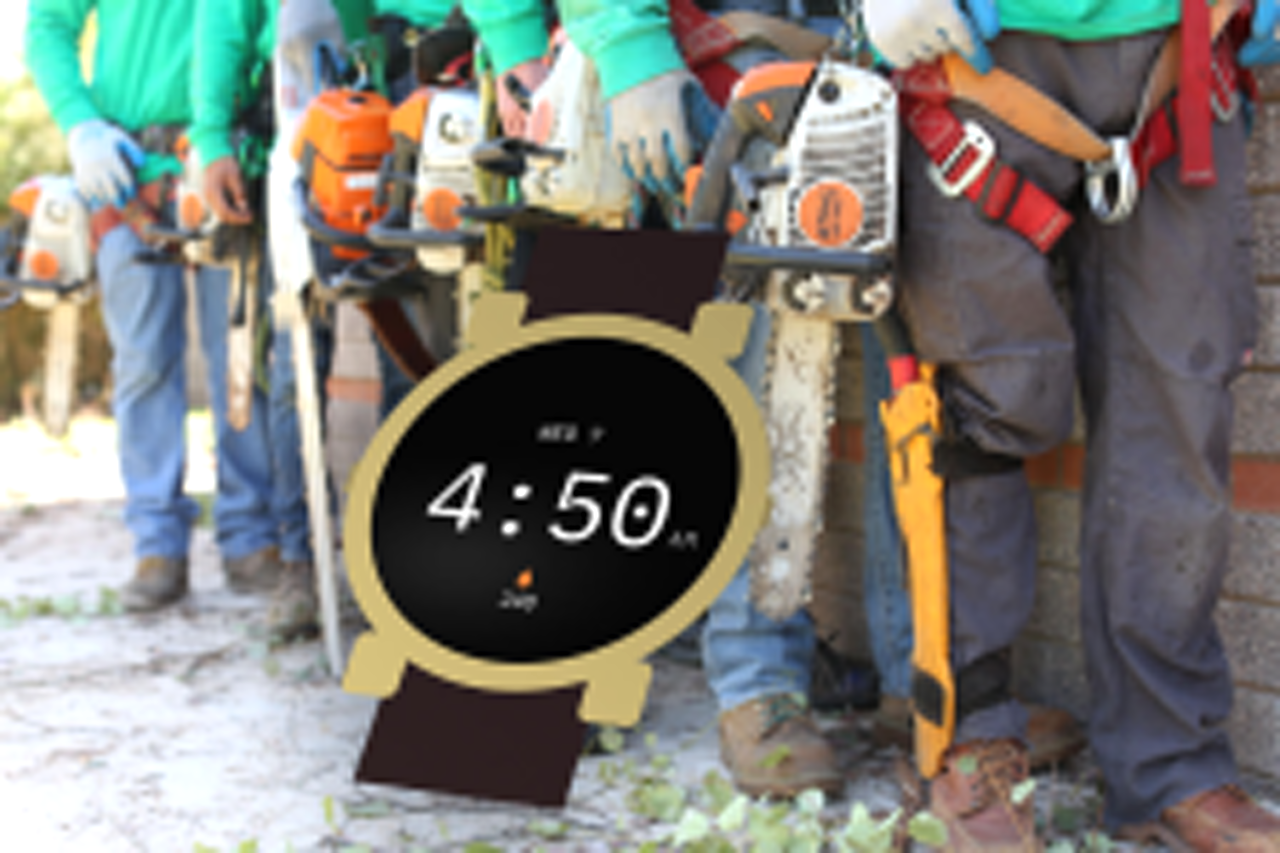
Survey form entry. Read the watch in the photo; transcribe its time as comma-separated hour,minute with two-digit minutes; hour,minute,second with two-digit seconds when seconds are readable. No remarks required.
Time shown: 4,50
